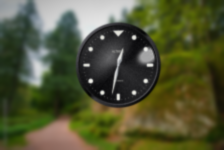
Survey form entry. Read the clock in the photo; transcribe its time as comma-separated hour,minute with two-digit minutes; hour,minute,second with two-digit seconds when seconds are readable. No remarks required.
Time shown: 12,32
